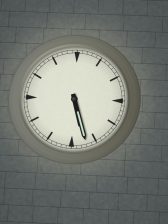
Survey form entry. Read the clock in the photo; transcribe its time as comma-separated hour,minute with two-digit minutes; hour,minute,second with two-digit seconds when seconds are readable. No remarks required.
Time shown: 5,27
